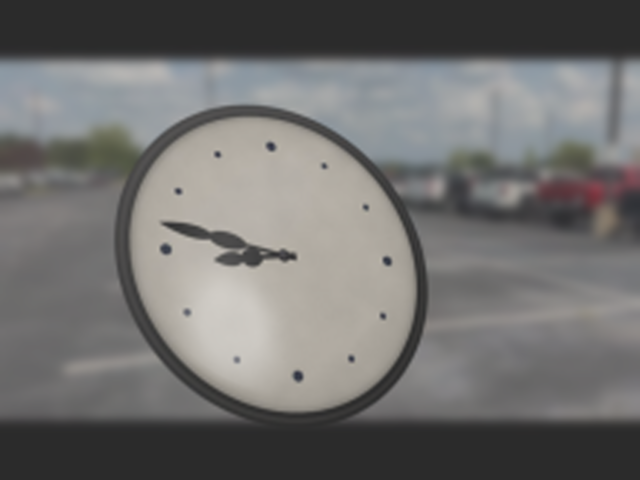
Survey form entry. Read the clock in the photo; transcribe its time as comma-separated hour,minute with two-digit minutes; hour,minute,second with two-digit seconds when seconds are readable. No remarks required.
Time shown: 8,47
